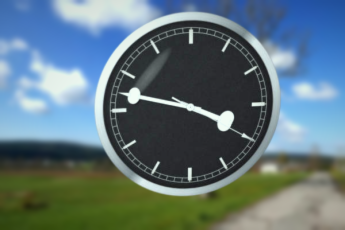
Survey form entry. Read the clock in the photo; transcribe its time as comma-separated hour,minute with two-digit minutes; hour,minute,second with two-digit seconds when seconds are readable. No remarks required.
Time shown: 3,47,20
